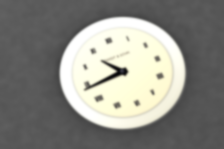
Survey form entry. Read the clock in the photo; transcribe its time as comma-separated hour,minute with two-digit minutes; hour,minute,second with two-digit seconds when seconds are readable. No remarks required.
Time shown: 10,44
